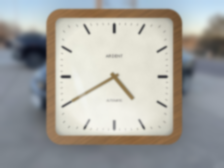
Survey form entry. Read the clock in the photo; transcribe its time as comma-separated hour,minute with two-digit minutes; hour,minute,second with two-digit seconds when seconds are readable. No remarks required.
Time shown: 4,40
